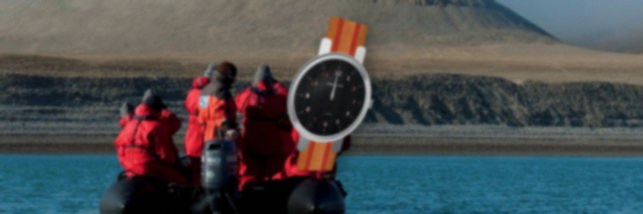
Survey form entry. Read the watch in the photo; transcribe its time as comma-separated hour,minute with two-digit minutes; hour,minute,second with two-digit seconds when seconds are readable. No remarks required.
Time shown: 12,00
